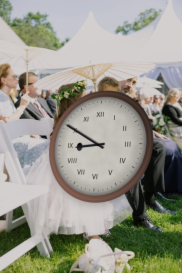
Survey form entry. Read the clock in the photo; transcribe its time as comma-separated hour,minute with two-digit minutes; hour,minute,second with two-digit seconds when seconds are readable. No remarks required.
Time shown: 8,50
